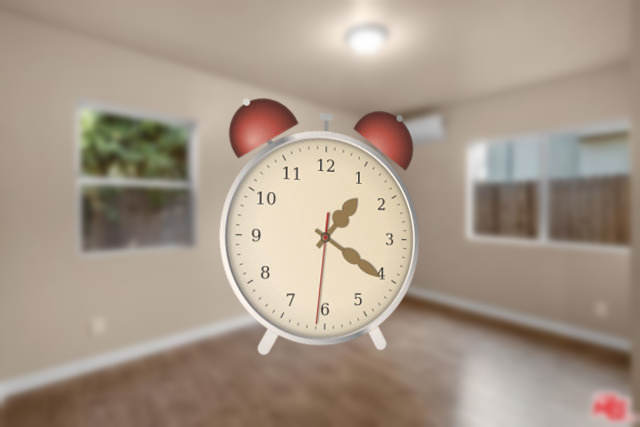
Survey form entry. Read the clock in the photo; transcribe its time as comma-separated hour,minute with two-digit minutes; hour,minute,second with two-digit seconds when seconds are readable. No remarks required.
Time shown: 1,20,31
